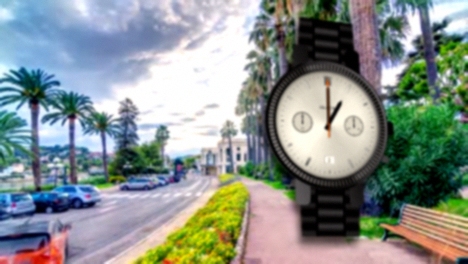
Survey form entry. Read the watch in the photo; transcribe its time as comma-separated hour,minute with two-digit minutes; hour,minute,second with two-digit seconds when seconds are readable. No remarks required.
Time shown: 1,00
